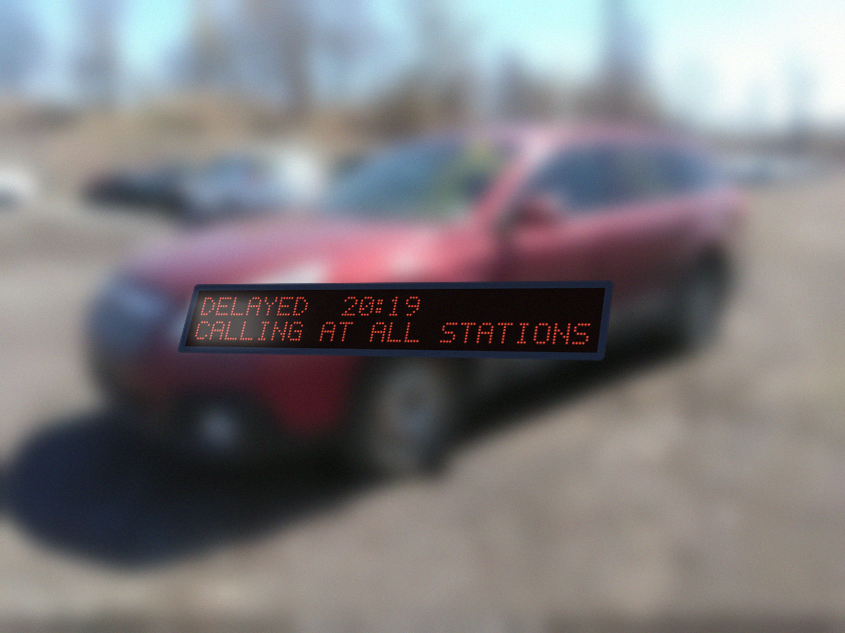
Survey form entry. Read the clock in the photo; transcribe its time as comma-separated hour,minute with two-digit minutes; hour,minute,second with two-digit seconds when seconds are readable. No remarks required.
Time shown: 20,19
